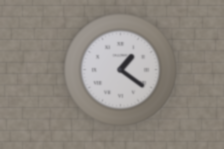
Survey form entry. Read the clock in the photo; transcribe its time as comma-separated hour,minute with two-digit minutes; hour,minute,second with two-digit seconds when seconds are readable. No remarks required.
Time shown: 1,21
